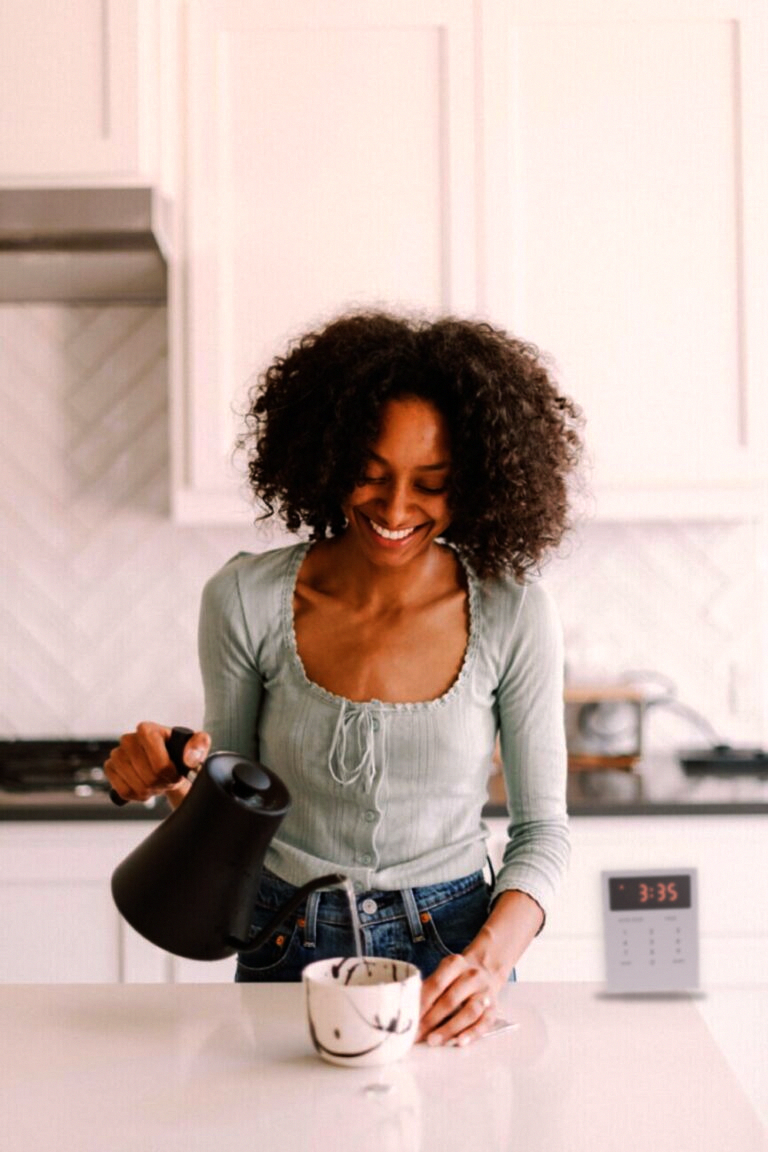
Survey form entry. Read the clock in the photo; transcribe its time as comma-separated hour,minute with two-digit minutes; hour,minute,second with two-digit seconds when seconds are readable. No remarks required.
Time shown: 3,35
